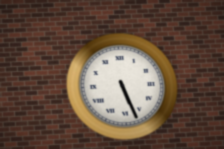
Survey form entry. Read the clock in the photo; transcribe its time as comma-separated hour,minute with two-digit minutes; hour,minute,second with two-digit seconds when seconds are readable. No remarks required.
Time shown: 5,27
